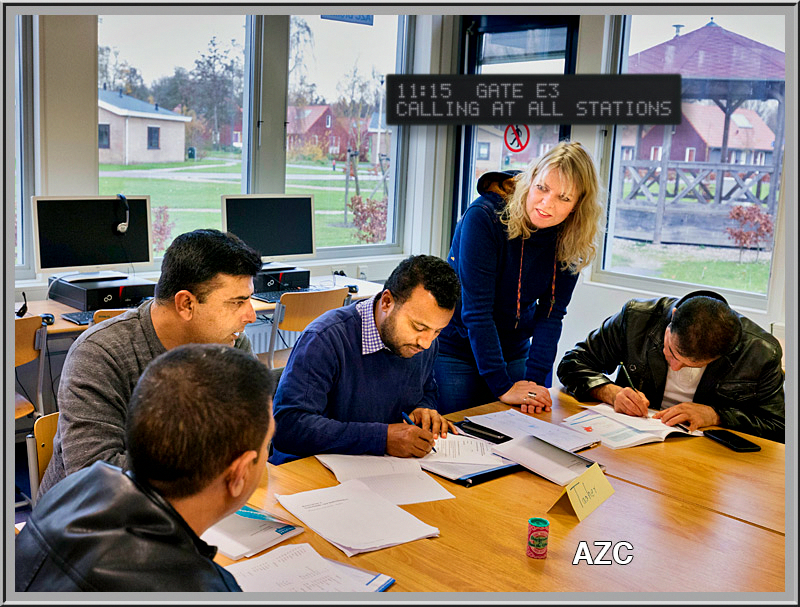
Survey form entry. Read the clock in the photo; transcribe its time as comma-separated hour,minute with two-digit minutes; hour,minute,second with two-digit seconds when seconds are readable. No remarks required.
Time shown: 11,15
